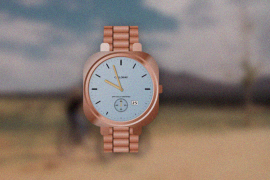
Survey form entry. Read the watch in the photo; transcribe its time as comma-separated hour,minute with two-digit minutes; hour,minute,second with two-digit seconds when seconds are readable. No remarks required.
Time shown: 9,57
